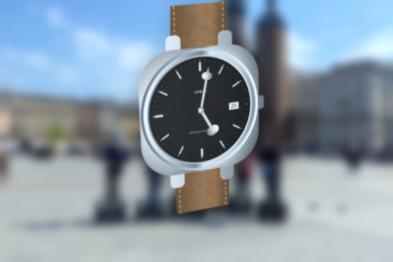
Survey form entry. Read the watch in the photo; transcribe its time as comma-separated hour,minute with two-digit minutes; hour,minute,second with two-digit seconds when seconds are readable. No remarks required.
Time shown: 5,02
